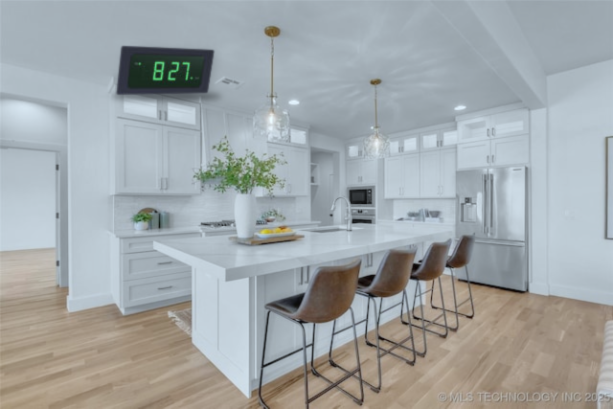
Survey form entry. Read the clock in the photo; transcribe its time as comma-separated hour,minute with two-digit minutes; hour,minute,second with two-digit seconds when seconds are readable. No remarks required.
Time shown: 8,27
